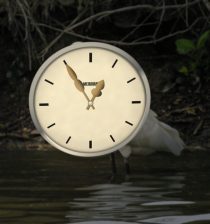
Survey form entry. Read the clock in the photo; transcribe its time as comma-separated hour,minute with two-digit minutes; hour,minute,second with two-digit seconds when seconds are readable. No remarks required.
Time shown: 12,55
